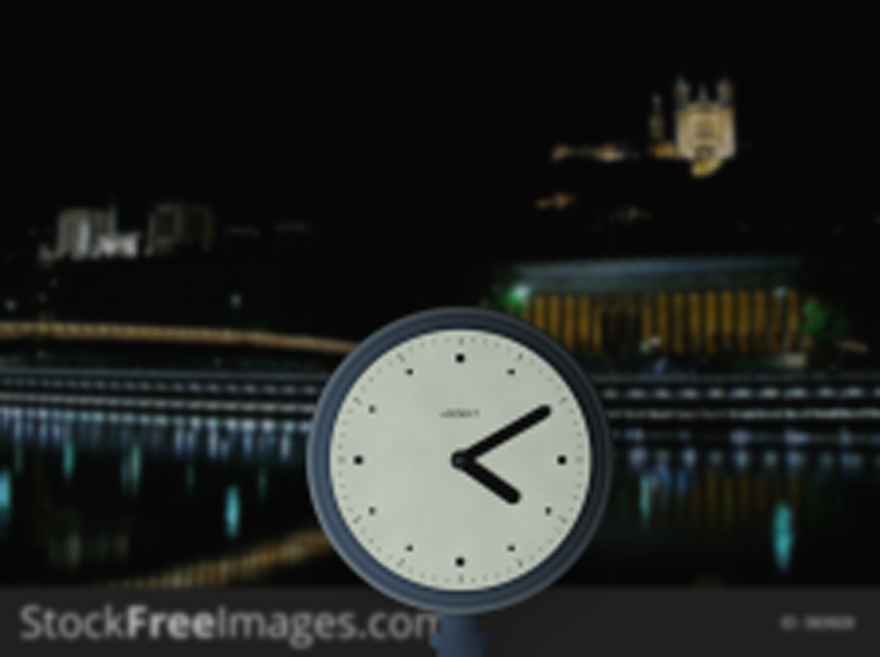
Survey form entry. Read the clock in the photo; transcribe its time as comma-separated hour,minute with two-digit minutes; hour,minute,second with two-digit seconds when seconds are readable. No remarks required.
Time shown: 4,10
